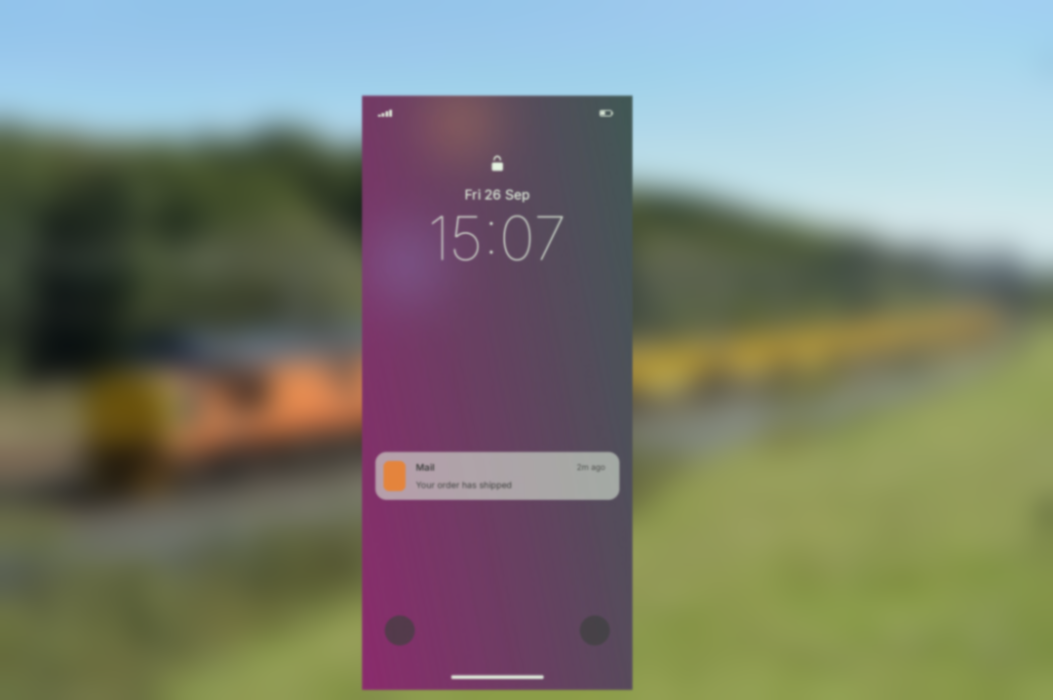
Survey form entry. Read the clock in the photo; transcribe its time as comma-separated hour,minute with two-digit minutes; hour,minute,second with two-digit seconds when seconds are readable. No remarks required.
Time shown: 15,07
